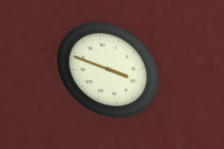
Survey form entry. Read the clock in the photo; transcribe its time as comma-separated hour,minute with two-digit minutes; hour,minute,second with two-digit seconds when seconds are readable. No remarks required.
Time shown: 3,49
